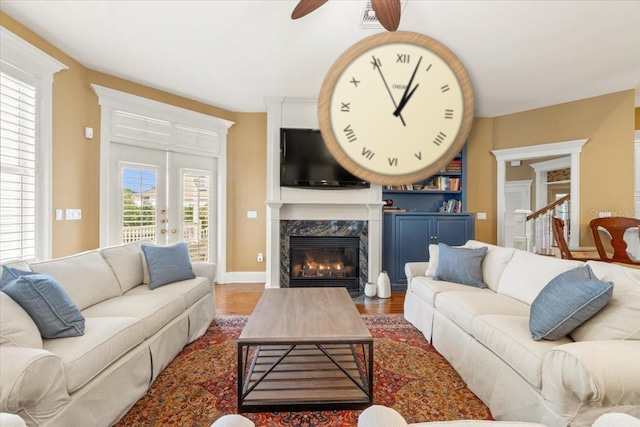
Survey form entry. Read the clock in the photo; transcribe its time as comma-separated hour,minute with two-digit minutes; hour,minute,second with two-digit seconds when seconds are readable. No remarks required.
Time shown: 1,02,55
